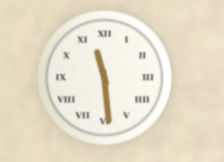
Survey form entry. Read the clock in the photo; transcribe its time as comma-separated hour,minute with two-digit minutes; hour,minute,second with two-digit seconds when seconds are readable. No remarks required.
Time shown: 11,29
